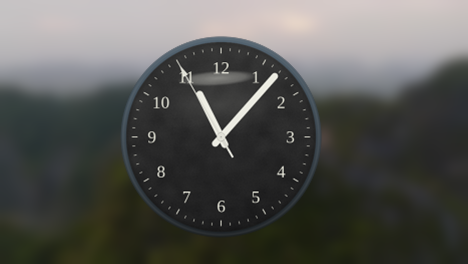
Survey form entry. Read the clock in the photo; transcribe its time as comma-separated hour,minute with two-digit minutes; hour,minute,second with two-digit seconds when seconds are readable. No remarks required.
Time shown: 11,06,55
